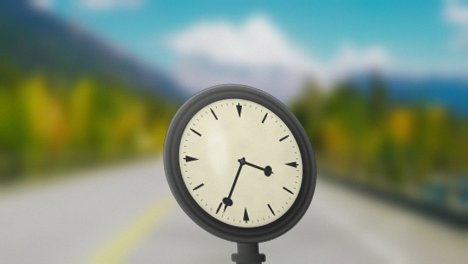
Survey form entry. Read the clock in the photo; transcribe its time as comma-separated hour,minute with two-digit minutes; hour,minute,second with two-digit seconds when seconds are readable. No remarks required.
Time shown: 3,34
